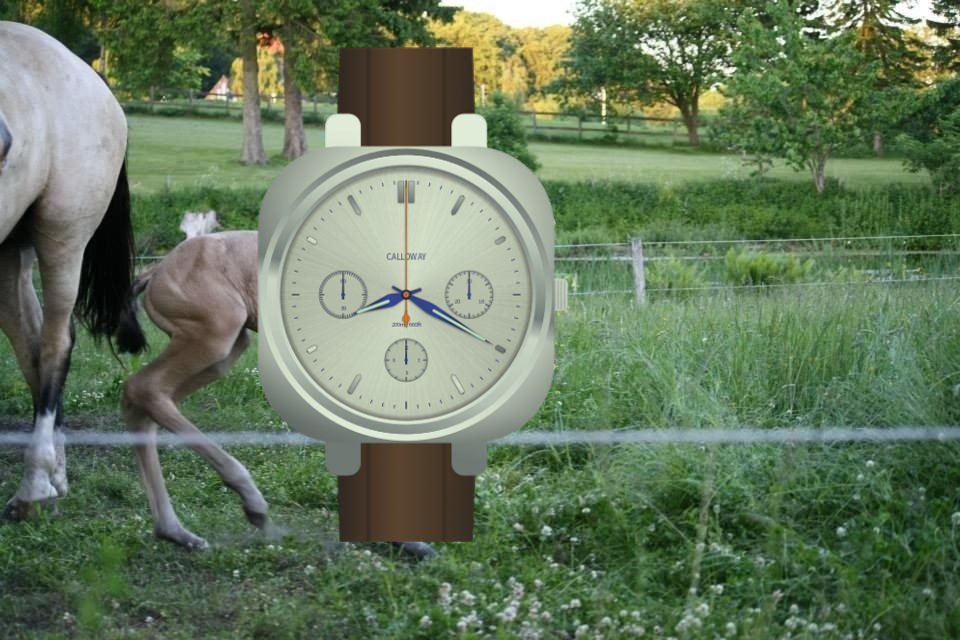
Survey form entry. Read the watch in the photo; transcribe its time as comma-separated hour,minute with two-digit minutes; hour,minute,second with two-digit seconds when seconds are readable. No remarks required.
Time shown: 8,20
